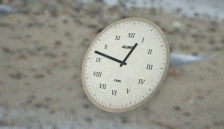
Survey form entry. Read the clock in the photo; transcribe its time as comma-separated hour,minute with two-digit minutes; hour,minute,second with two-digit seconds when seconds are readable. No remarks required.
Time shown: 12,47
